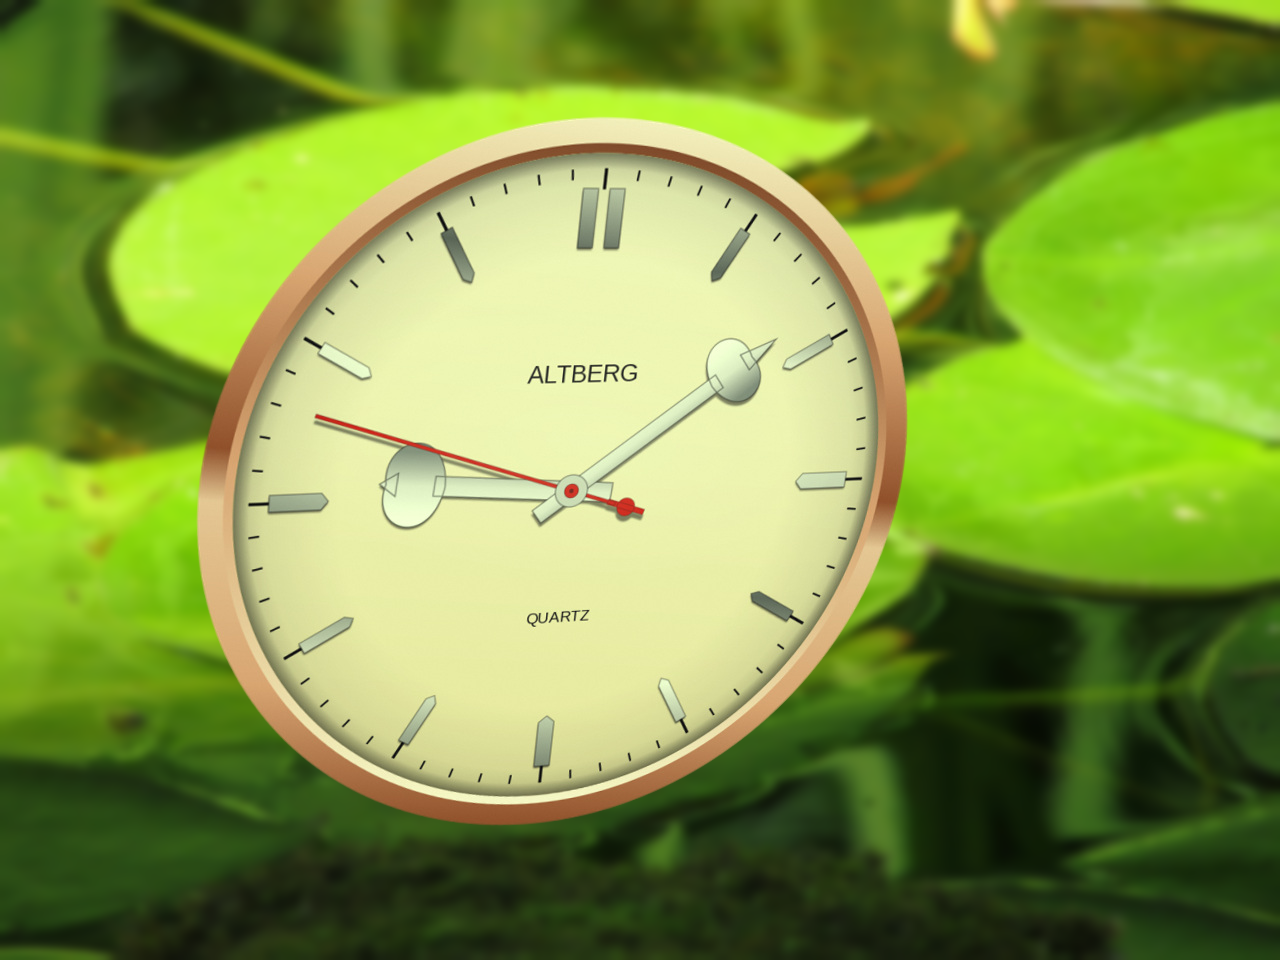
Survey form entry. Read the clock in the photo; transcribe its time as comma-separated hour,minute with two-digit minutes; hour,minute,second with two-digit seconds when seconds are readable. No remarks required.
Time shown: 9,08,48
